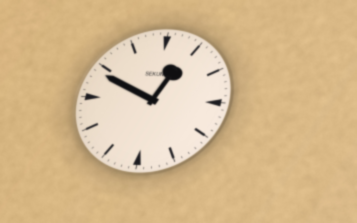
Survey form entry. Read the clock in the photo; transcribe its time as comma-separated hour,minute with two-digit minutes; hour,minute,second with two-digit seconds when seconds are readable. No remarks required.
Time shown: 12,49
